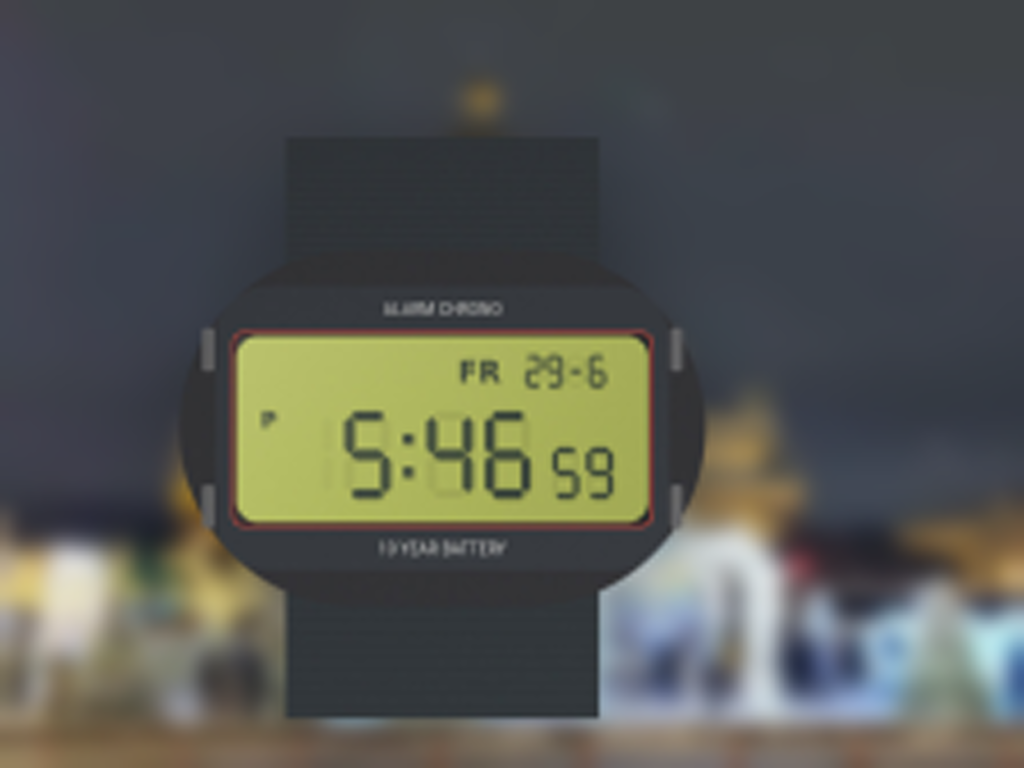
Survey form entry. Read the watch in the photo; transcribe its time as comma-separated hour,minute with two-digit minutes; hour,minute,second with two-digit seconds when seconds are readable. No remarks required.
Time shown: 5,46,59
